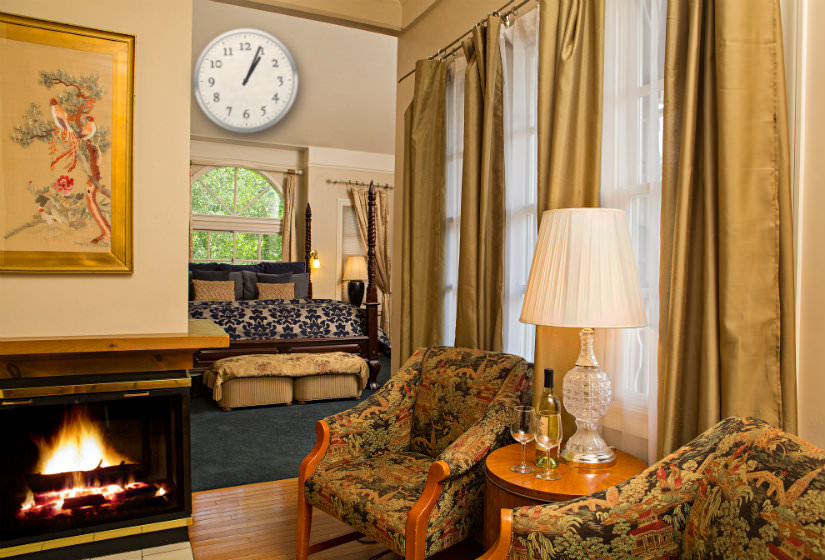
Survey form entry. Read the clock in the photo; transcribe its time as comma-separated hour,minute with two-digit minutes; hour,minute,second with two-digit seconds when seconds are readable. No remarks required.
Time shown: 1,04
